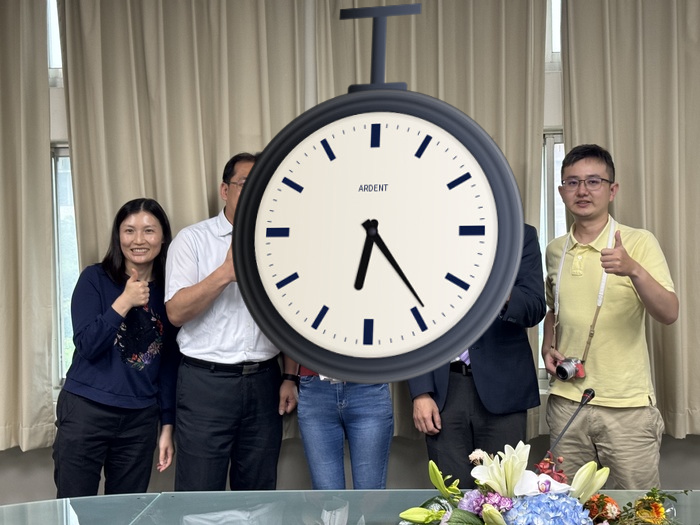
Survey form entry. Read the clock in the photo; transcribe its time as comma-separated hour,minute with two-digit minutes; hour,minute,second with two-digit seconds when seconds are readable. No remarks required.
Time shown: 6,24
